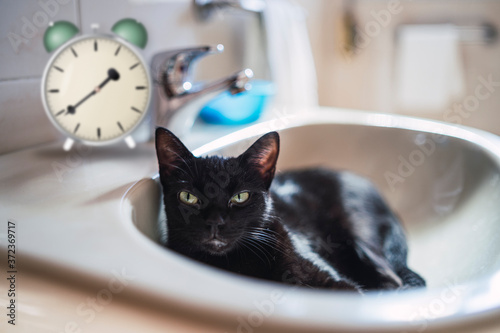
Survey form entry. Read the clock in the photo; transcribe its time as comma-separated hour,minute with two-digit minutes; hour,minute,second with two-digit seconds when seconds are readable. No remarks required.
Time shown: 1,39
